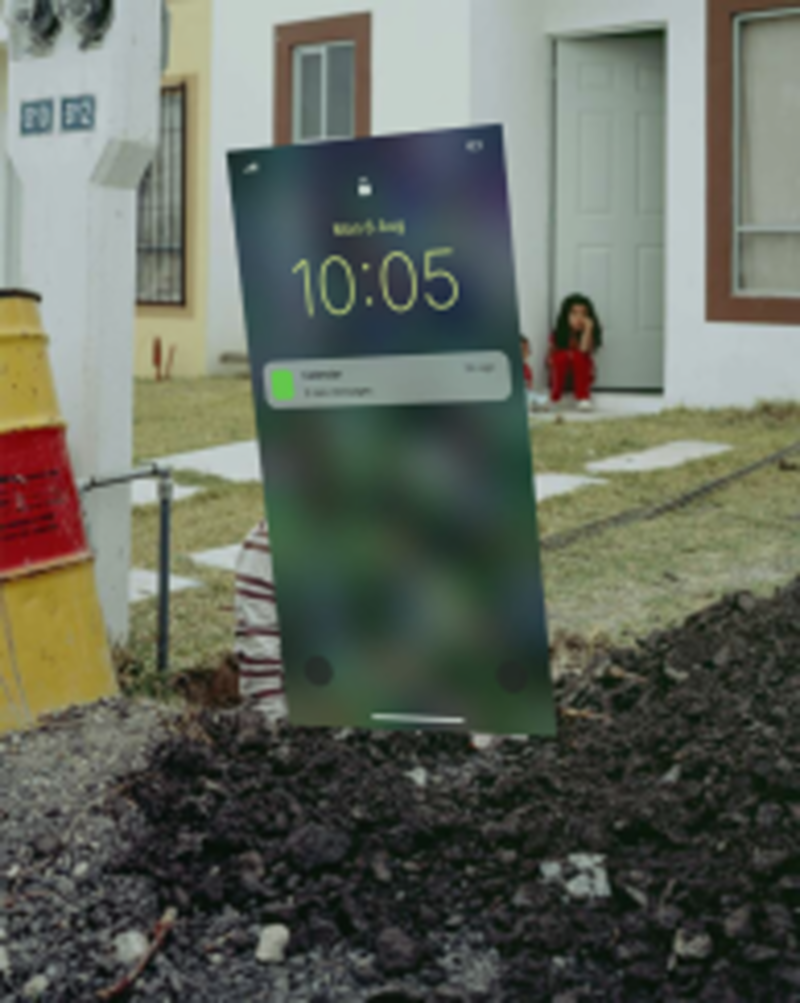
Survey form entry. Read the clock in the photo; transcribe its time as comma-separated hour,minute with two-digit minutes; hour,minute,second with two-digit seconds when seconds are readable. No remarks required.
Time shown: 10,05
